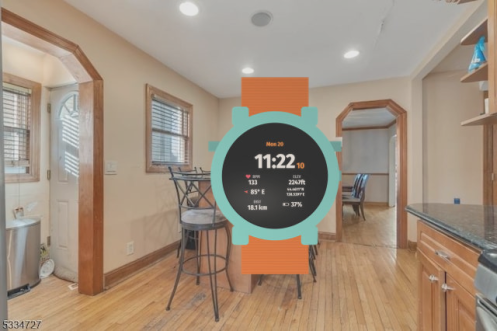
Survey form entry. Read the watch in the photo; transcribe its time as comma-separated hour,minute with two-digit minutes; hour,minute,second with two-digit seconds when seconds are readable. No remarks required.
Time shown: 11,22,10
